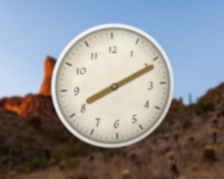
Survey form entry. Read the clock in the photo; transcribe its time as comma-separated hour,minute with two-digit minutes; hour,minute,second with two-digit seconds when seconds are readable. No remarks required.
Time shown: 8,11
